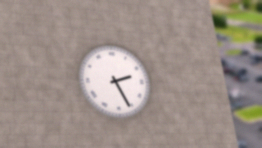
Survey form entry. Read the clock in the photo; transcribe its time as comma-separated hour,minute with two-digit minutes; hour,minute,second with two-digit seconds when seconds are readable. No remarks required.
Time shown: 2,26
